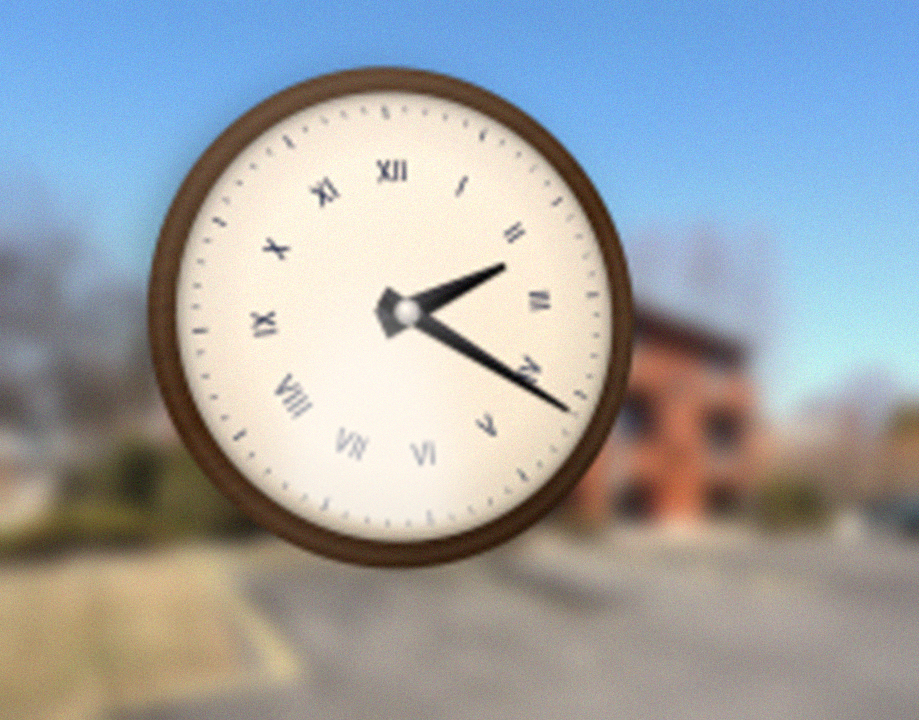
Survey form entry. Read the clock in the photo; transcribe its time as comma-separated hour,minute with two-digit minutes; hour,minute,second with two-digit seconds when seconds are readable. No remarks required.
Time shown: 2,21
